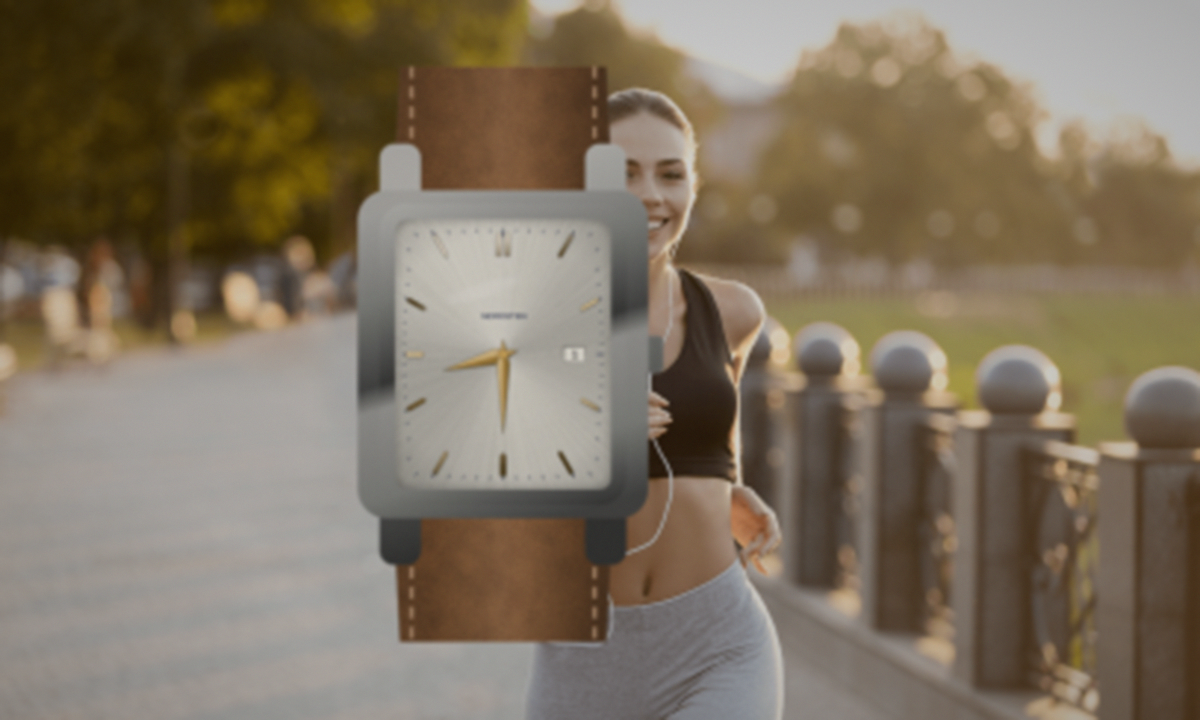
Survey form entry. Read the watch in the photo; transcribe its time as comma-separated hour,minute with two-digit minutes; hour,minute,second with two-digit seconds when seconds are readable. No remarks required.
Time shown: 8,30
